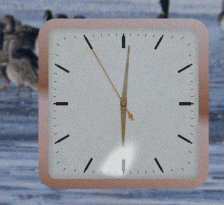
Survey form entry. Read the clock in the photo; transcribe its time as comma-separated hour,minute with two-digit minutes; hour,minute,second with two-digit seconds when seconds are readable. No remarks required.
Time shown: 6,00,55
